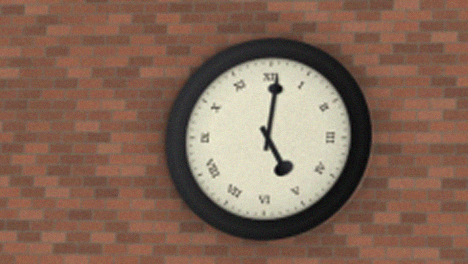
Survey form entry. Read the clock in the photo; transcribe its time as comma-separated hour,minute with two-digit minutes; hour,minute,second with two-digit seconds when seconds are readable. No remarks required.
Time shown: 5,01
